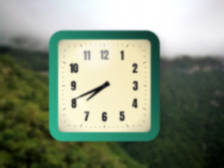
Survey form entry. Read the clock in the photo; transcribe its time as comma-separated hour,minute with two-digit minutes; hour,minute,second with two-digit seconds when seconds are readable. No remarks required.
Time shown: 7,41
